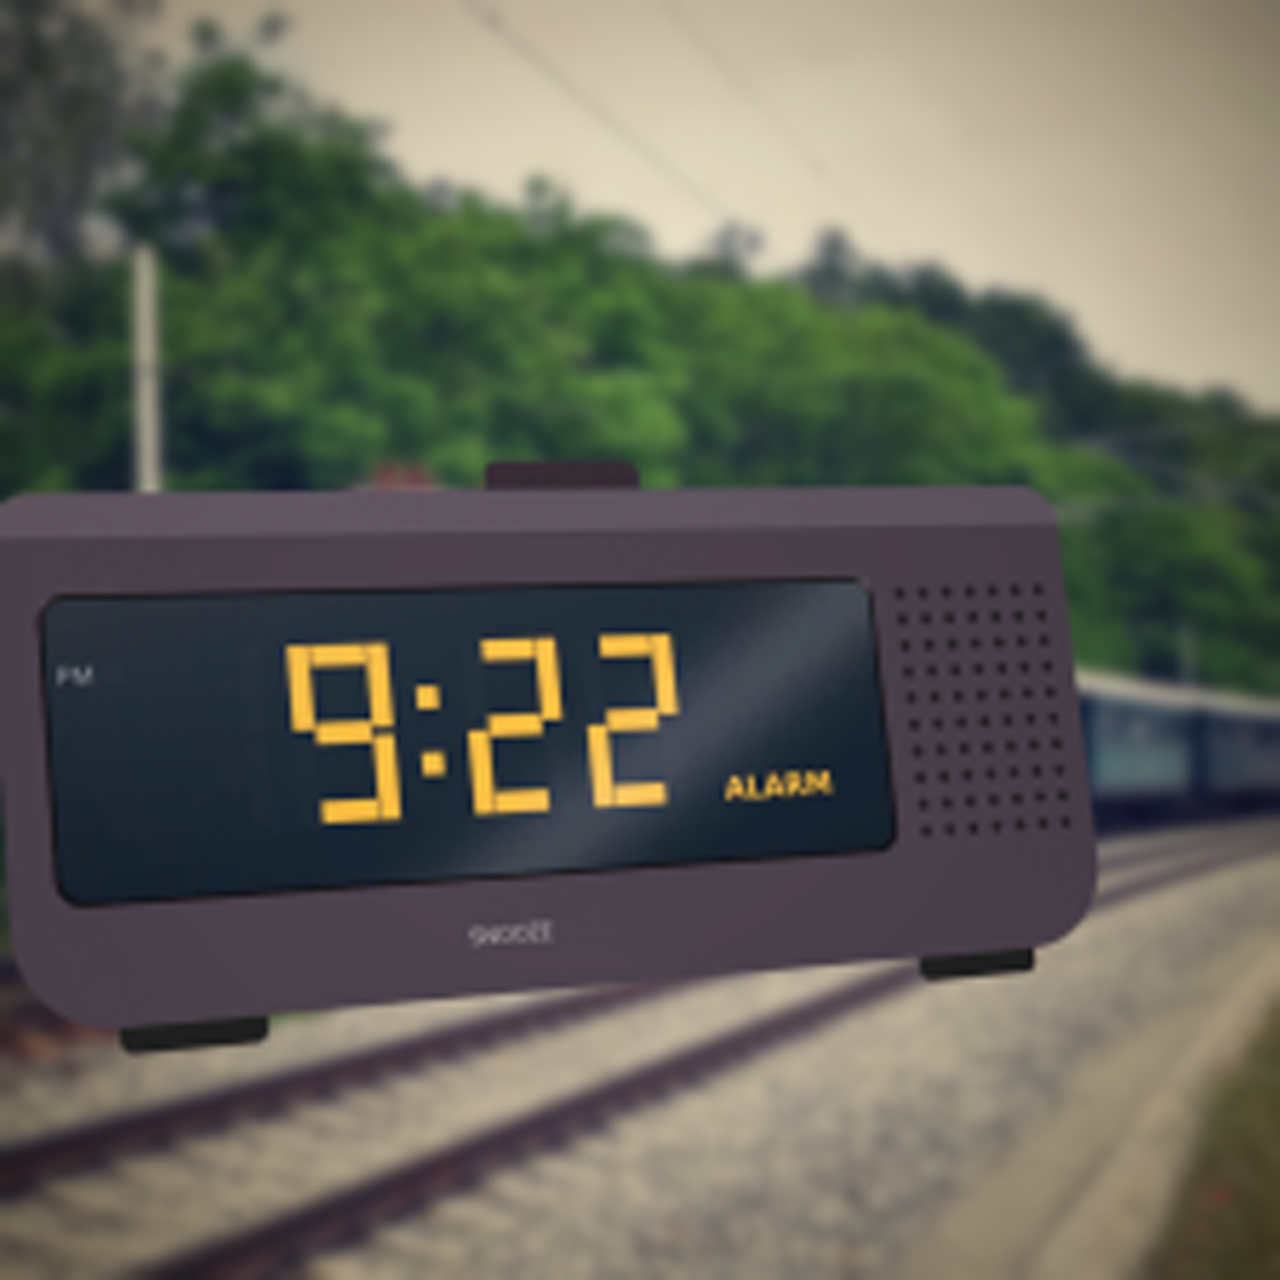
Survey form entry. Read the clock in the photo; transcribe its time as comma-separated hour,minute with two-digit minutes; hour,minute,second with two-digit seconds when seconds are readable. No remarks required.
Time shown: 9,22
